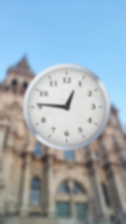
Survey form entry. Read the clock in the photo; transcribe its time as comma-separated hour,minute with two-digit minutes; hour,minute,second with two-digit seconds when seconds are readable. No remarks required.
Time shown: 12,46
